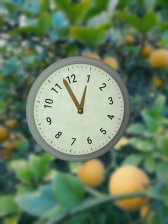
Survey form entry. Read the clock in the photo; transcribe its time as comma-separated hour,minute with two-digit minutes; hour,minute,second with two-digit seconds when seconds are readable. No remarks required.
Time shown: 12,58
